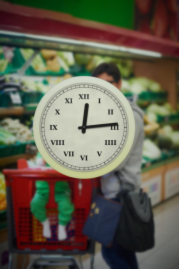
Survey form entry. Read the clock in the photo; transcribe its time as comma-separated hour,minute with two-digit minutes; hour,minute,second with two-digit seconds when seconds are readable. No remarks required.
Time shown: 12,14
